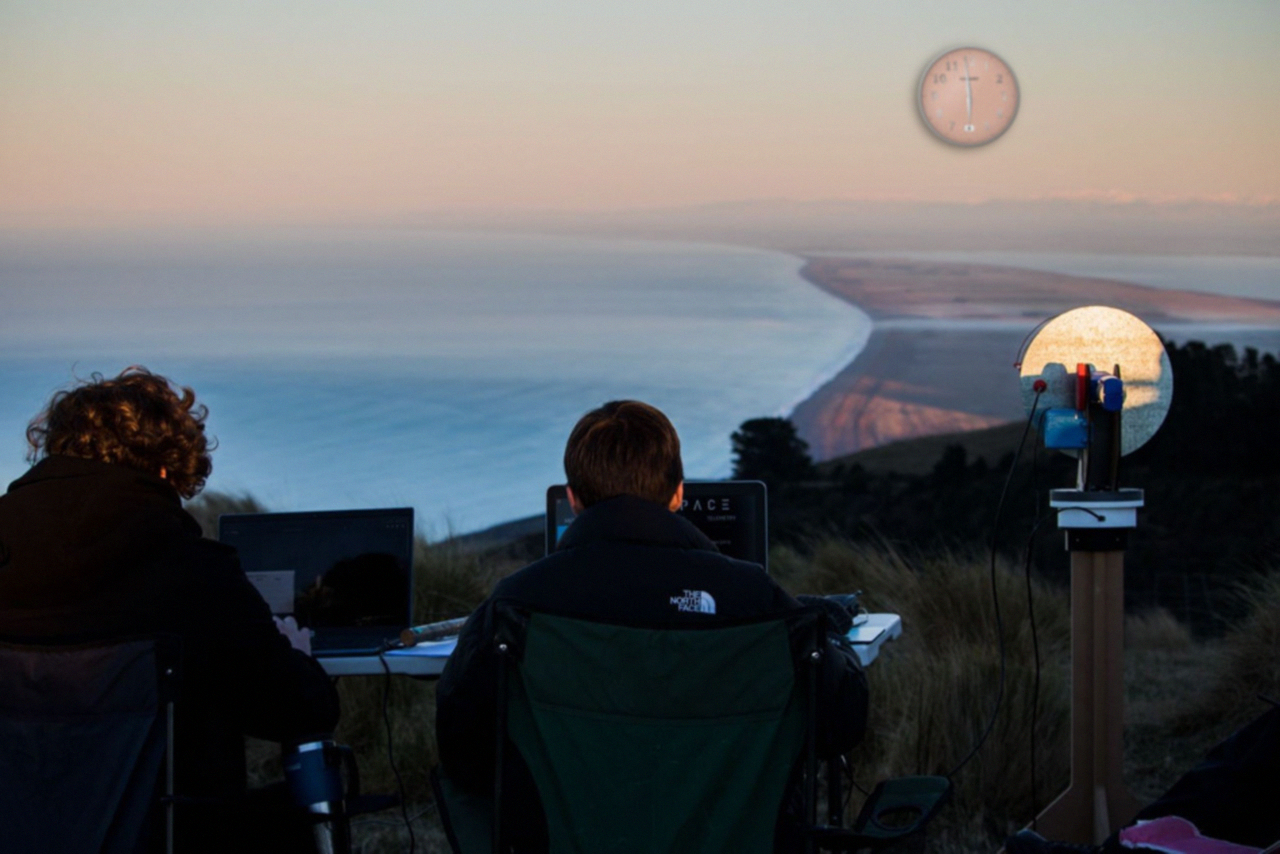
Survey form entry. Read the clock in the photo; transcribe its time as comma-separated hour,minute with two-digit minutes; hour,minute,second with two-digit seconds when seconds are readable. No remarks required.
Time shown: 5,59
